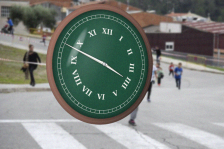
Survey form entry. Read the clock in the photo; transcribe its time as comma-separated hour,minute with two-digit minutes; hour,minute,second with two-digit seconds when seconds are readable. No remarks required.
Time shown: 3,48
